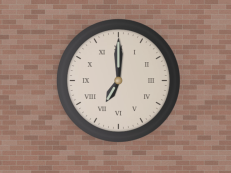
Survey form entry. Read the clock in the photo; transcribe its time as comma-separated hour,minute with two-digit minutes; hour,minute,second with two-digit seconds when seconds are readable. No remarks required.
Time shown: 7,00
